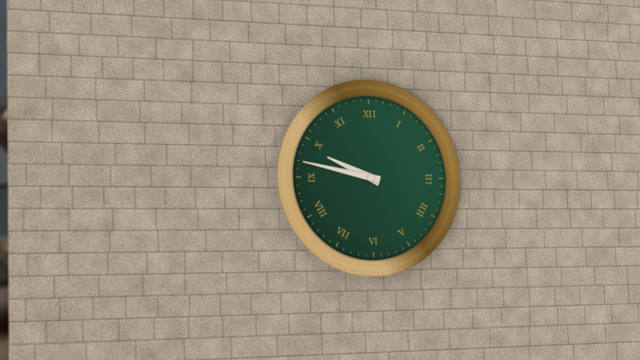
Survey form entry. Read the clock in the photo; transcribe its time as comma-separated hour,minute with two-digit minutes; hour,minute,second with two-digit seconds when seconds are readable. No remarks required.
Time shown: 9,47
